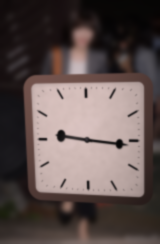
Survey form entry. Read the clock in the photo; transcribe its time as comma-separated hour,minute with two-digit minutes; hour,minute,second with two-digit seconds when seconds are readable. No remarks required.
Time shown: 9,16
